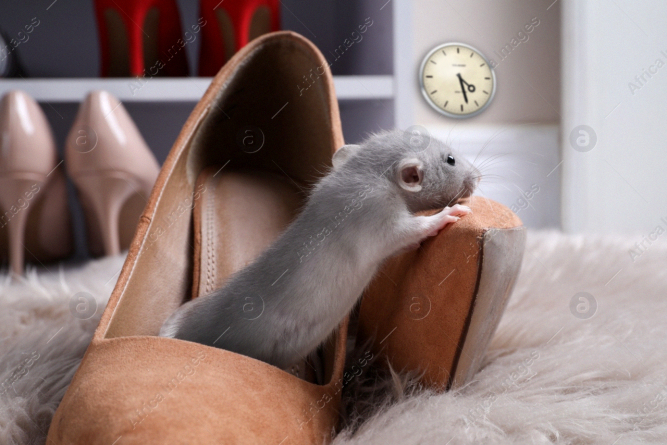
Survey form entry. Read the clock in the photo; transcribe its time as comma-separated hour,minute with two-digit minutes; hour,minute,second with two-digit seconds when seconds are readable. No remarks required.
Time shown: 4,28
